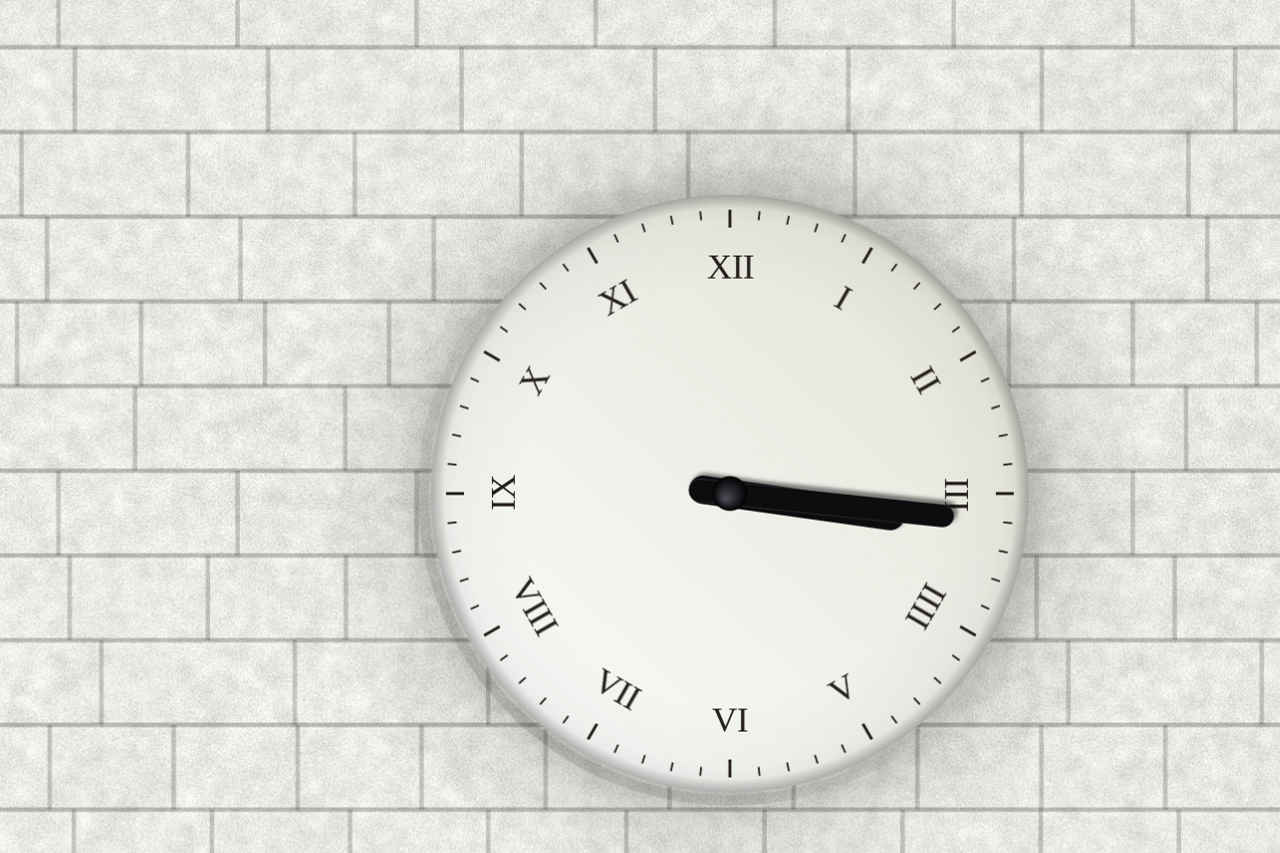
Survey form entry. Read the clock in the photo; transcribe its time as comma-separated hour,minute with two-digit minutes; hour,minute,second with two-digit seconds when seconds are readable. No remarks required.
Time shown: 3,16
